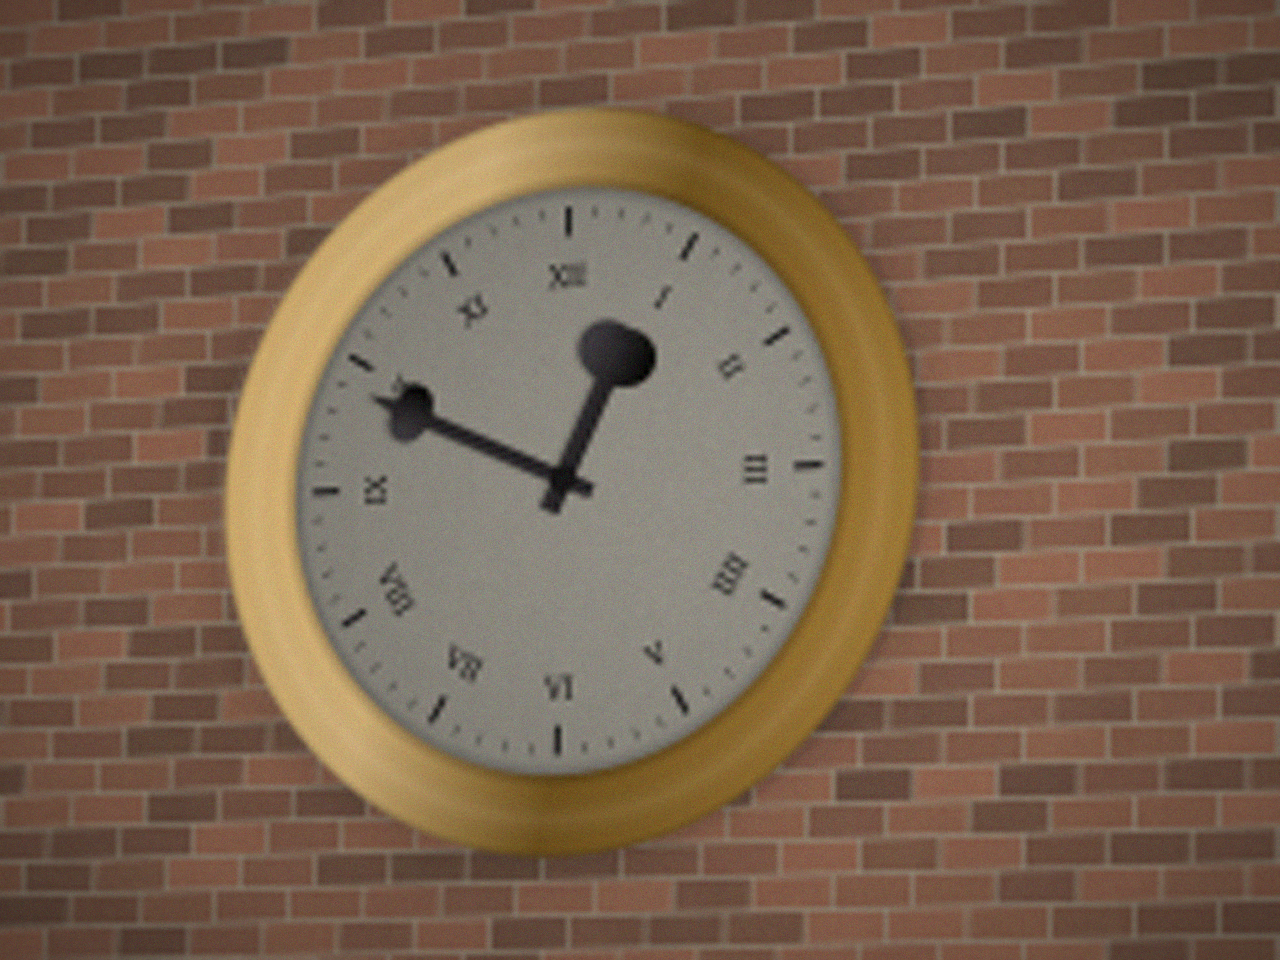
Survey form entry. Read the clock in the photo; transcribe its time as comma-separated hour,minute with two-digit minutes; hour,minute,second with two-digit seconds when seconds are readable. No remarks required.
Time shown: 12,49
